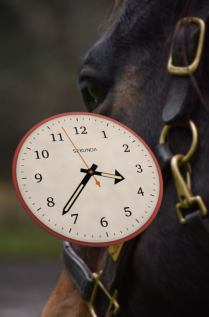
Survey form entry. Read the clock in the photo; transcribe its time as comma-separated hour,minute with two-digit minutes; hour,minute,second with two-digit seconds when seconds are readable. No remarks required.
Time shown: 3,36,57
